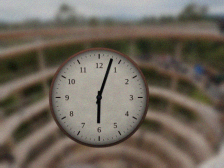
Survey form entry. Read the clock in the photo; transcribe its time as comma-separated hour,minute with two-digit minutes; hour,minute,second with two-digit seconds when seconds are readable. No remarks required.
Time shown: 6,03
